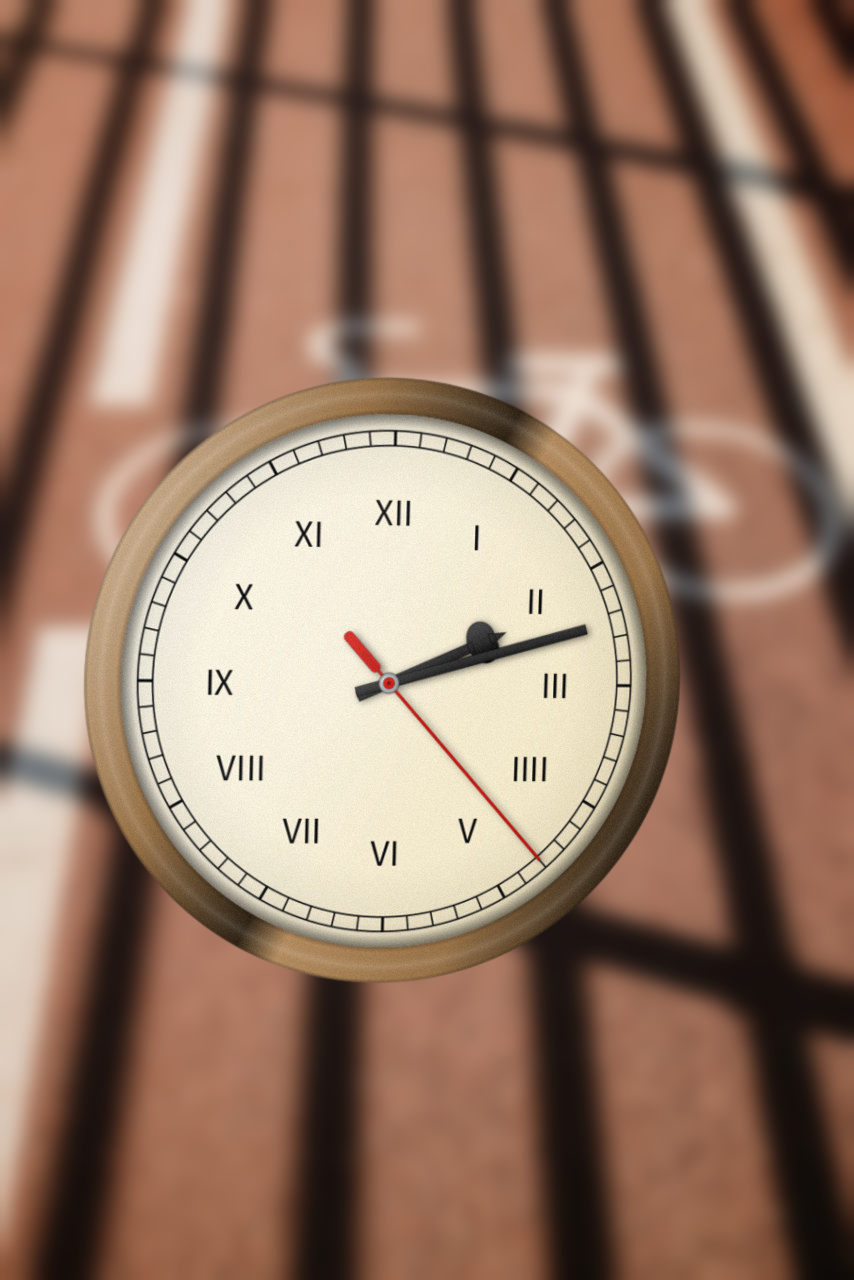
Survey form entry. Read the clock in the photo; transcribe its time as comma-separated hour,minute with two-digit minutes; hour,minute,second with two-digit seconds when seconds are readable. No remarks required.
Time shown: 2,12,23
